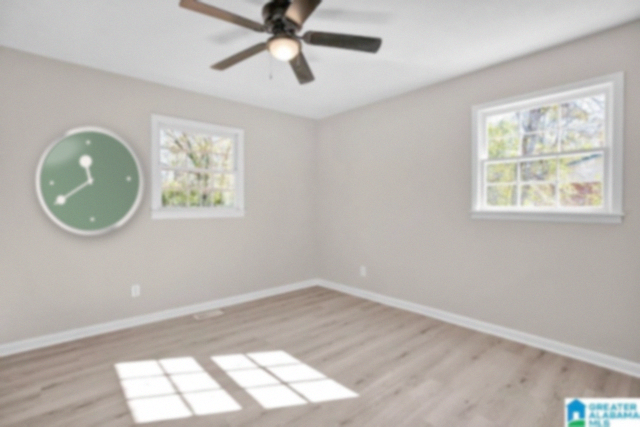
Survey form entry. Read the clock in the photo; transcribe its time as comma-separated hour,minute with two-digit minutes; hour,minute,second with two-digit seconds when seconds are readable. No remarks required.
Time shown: 11,40
